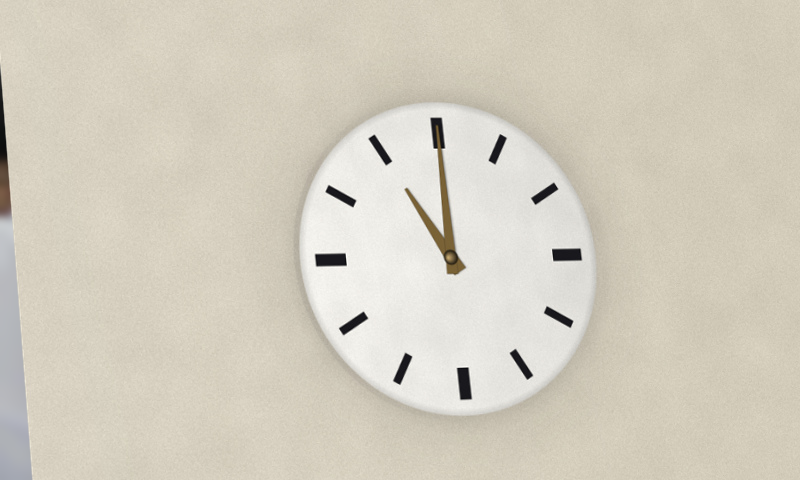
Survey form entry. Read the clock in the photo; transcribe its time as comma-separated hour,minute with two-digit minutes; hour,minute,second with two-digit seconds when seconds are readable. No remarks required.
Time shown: 11,00
